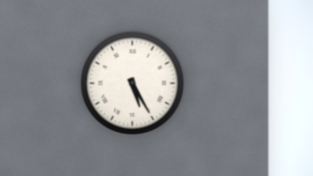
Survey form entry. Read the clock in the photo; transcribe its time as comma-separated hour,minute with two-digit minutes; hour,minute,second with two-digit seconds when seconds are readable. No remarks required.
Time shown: 5,25
